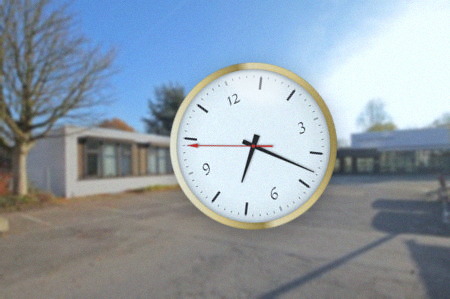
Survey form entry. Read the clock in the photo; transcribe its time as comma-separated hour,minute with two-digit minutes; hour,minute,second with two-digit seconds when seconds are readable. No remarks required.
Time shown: 7,22,49
